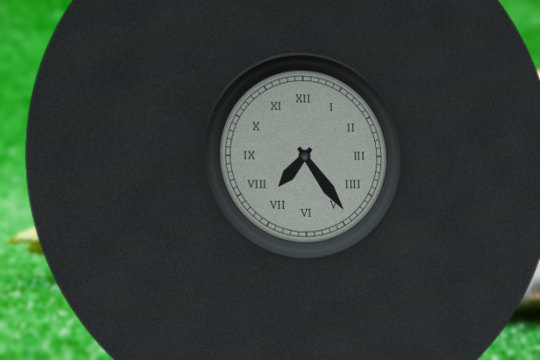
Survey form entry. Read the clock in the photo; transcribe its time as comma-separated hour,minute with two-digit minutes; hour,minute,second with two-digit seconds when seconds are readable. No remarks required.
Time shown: 7,24
